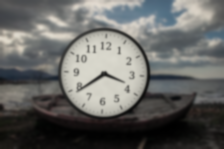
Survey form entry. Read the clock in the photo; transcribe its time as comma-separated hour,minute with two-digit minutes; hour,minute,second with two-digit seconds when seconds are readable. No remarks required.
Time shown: 3,39
